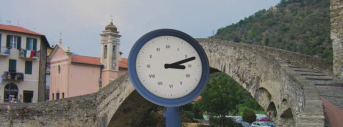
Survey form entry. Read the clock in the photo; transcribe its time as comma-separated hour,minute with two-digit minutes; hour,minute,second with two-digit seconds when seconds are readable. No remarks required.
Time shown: 3,12
